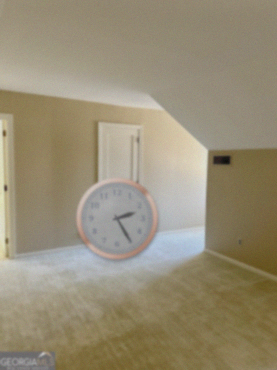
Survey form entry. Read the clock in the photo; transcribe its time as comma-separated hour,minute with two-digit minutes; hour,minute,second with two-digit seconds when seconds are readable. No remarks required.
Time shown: 2,25
